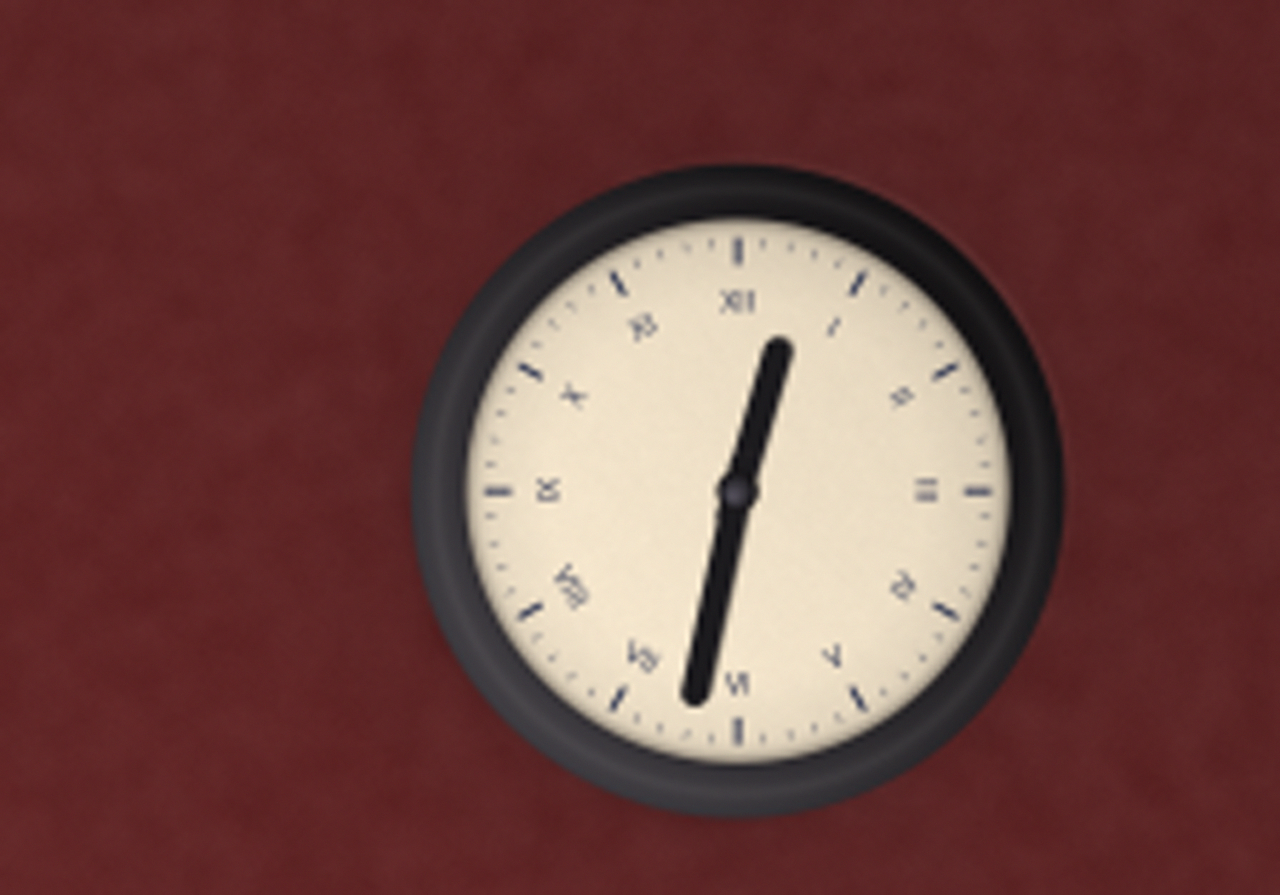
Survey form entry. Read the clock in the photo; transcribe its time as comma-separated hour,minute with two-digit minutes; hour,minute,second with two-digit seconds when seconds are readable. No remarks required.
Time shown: 12,32
